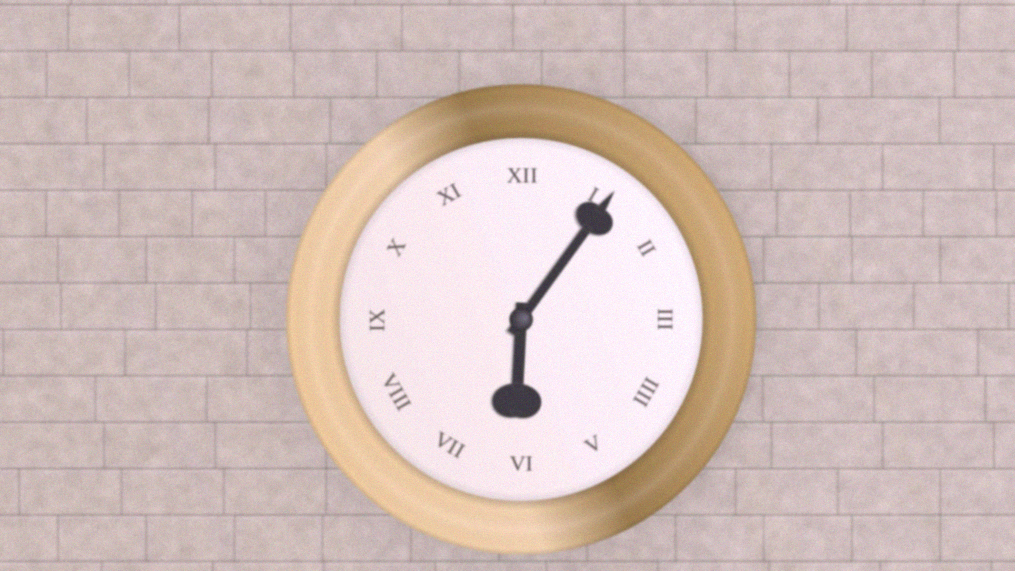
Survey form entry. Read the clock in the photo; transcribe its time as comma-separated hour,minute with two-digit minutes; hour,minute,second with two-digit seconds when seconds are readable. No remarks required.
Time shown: 6,06
